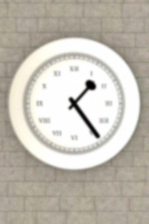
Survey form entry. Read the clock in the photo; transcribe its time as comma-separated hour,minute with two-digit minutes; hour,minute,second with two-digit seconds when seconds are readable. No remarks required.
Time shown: 1,24
